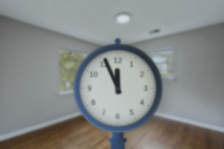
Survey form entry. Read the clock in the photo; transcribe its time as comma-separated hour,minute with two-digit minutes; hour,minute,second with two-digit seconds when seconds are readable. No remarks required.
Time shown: 11,56
